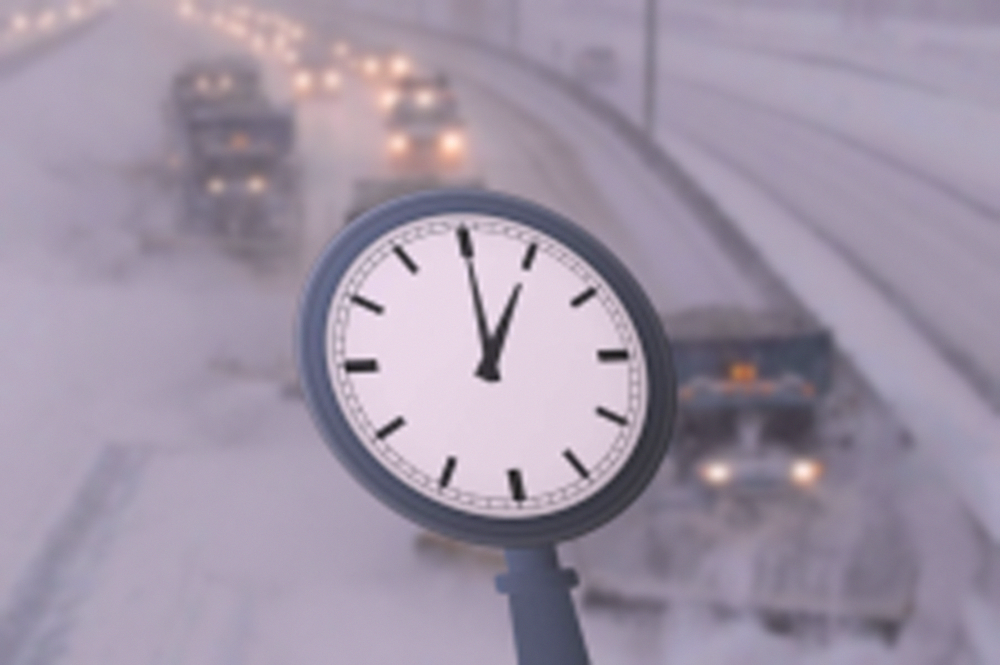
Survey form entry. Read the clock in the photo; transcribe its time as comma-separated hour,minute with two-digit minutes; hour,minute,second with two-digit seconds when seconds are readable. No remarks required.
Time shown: 1,00
